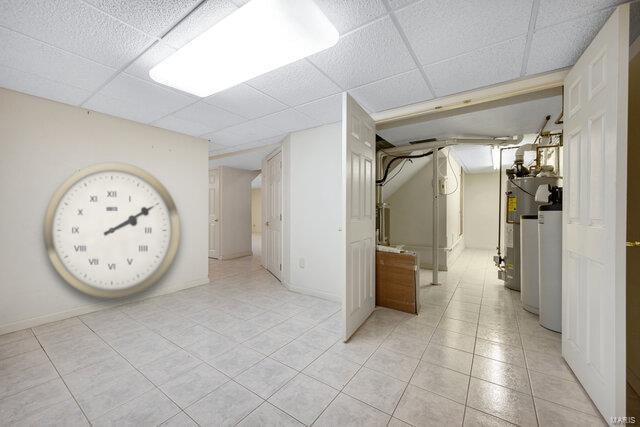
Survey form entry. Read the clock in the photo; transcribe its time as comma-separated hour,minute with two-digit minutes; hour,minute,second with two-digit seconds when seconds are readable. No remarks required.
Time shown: 2,10
